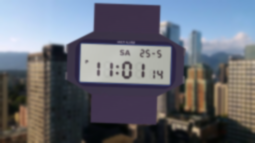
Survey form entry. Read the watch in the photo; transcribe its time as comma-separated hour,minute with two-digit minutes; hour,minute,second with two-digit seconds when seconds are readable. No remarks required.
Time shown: 11,01,14
